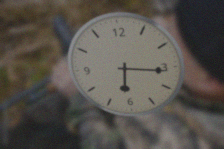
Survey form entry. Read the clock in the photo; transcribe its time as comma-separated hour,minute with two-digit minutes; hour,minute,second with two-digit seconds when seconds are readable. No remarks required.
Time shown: 6,16
